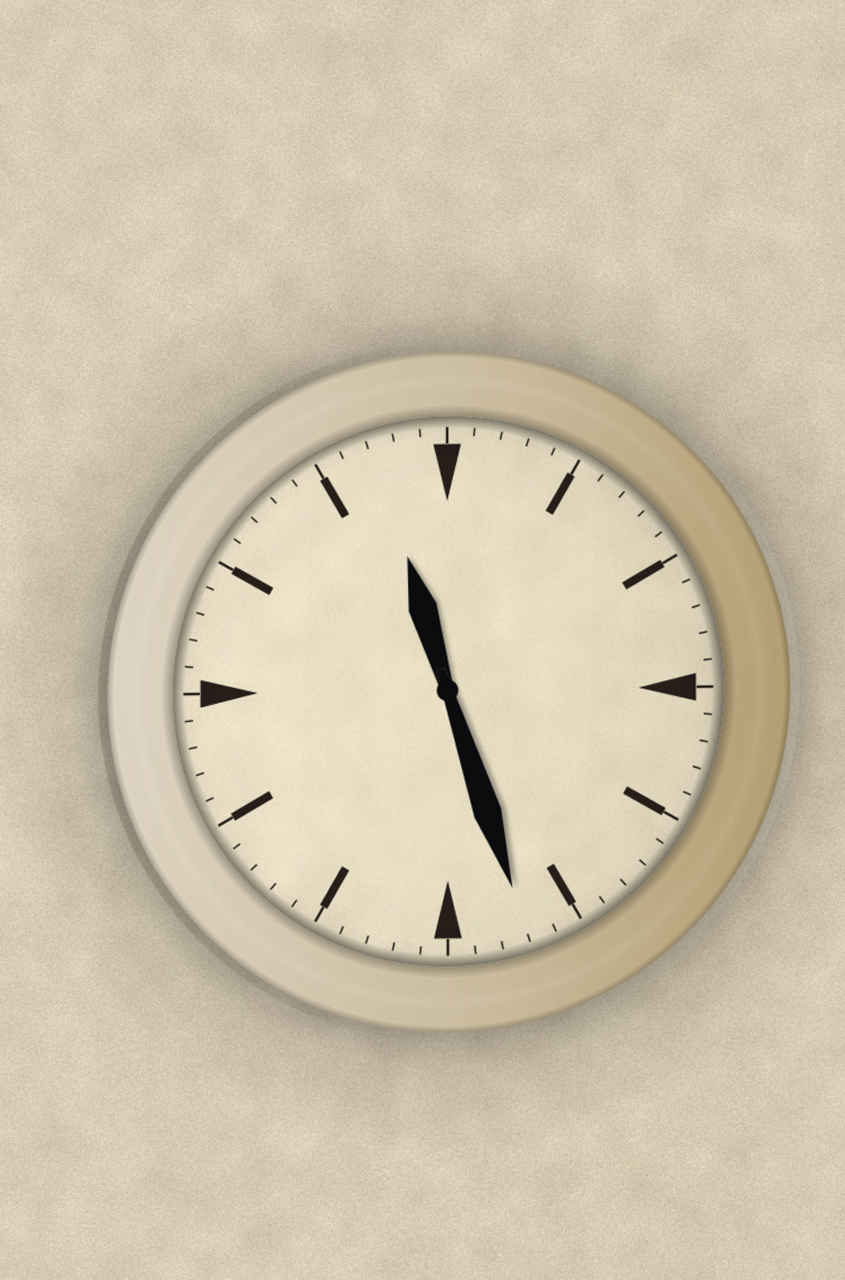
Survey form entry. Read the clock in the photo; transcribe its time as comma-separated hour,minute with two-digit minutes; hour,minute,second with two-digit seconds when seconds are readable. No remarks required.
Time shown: 11,27
